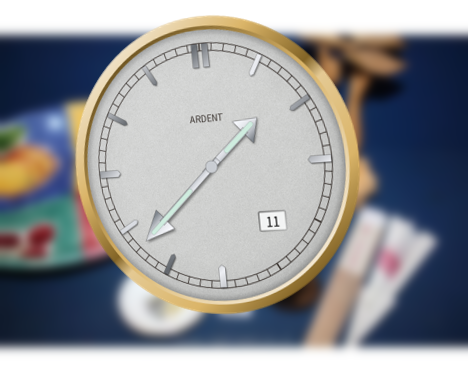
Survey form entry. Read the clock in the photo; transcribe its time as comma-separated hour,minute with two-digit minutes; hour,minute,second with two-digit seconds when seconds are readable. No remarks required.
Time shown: 1,38
